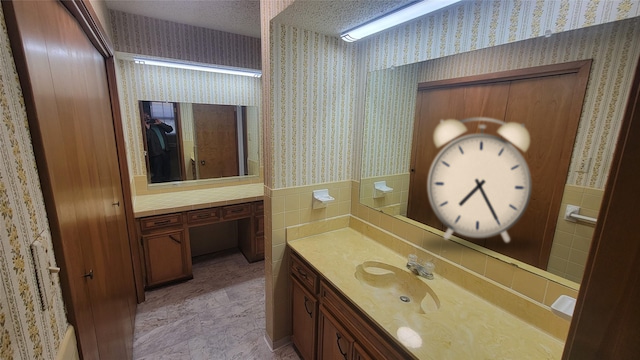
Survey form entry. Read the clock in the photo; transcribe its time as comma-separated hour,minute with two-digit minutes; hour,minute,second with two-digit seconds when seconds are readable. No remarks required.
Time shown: 7,25
